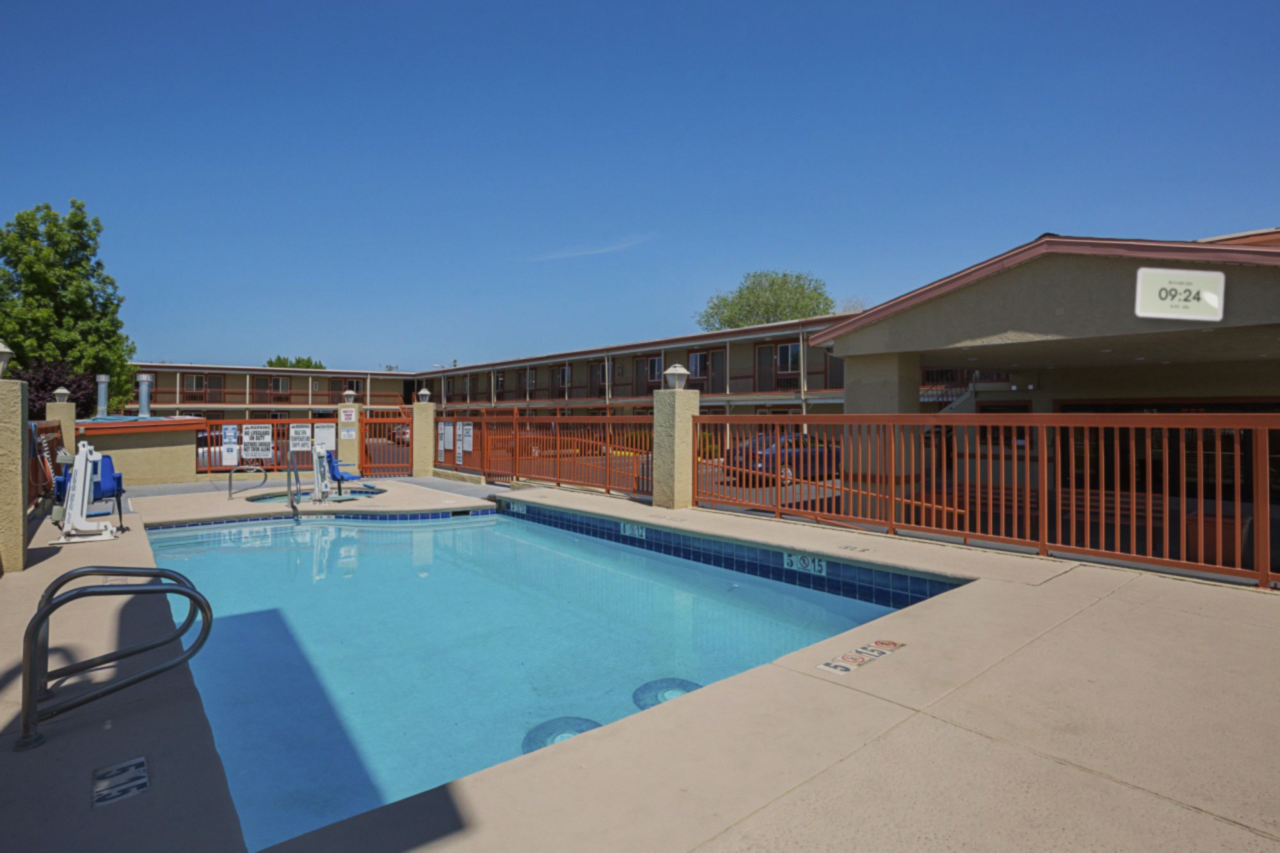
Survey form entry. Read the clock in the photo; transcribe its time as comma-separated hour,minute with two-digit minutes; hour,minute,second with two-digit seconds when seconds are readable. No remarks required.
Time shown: 9,24
